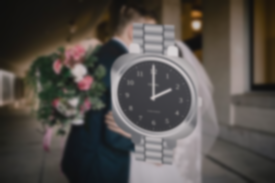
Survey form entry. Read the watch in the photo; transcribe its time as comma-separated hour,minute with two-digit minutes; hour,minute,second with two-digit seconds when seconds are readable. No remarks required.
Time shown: 2,00
